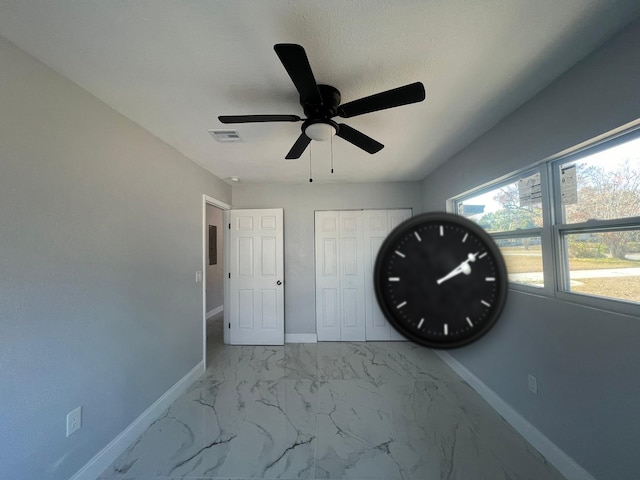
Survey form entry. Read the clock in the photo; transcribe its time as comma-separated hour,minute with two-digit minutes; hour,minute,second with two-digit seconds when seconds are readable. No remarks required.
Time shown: 2,09
